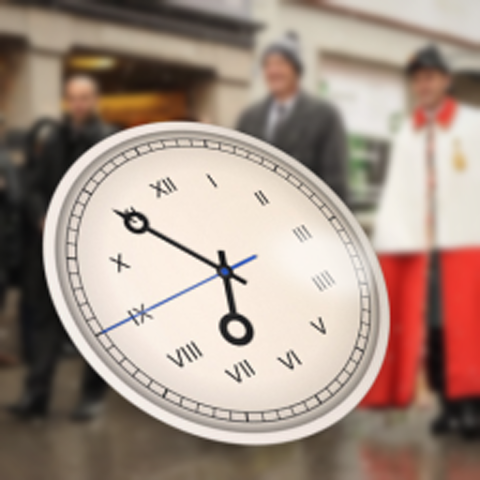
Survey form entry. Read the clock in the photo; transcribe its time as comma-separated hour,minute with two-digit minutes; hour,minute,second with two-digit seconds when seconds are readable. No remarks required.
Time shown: 6,54,45
